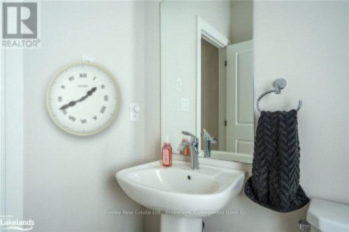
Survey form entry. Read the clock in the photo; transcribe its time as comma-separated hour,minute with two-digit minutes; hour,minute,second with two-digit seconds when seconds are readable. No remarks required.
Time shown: 1,41
